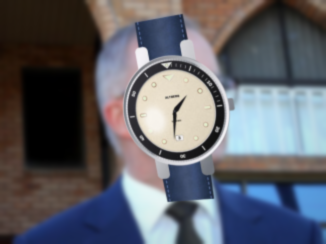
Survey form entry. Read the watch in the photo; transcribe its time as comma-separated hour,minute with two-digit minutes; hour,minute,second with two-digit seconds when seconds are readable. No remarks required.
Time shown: 1,32
